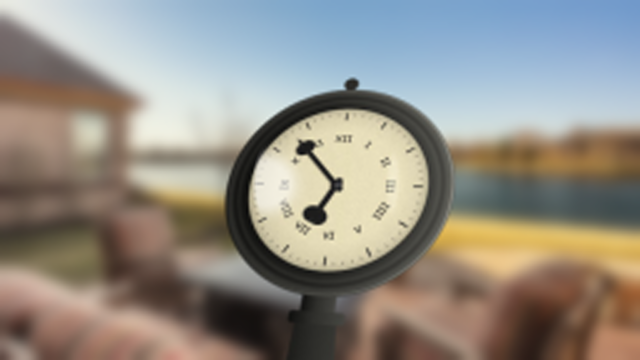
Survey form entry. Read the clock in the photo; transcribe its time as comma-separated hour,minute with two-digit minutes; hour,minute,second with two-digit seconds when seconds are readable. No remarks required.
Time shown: 6,53
